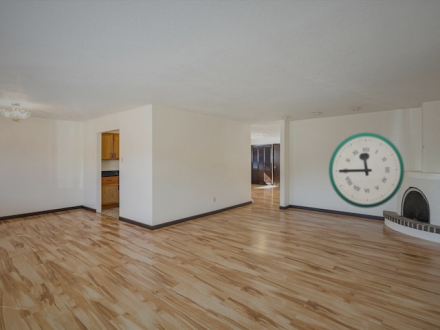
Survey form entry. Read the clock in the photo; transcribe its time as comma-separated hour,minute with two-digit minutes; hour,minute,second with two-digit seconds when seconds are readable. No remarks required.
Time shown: 11,45
